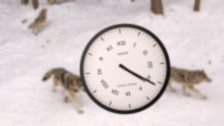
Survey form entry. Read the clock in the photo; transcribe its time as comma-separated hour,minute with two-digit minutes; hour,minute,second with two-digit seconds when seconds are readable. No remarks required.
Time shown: 4,21
